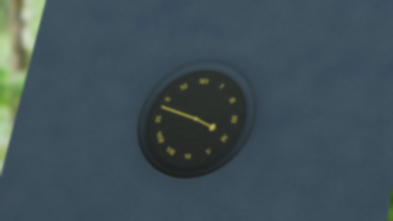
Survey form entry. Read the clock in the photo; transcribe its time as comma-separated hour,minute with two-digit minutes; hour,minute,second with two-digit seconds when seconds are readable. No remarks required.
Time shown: 3,48
